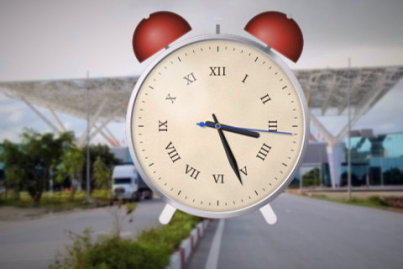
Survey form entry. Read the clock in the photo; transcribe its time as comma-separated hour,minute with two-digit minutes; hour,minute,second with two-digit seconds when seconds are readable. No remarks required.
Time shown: 3,26,16
